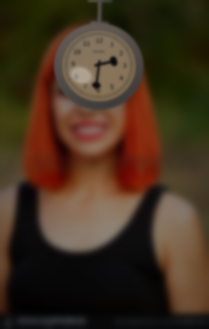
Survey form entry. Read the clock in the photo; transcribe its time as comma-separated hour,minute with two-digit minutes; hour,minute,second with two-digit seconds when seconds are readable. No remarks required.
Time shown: 2,31
